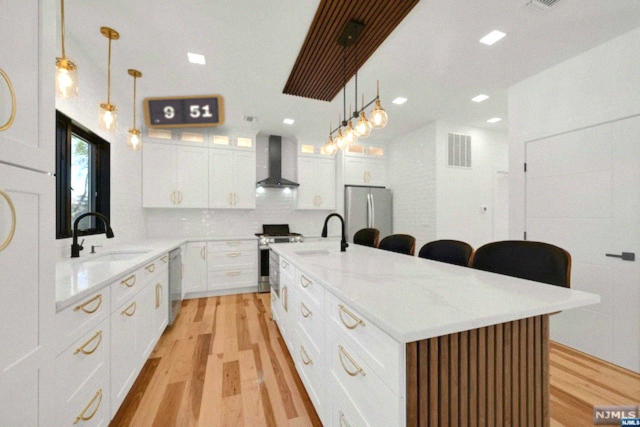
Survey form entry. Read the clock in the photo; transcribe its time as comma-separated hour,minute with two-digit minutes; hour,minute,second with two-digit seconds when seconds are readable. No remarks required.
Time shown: 9,51
